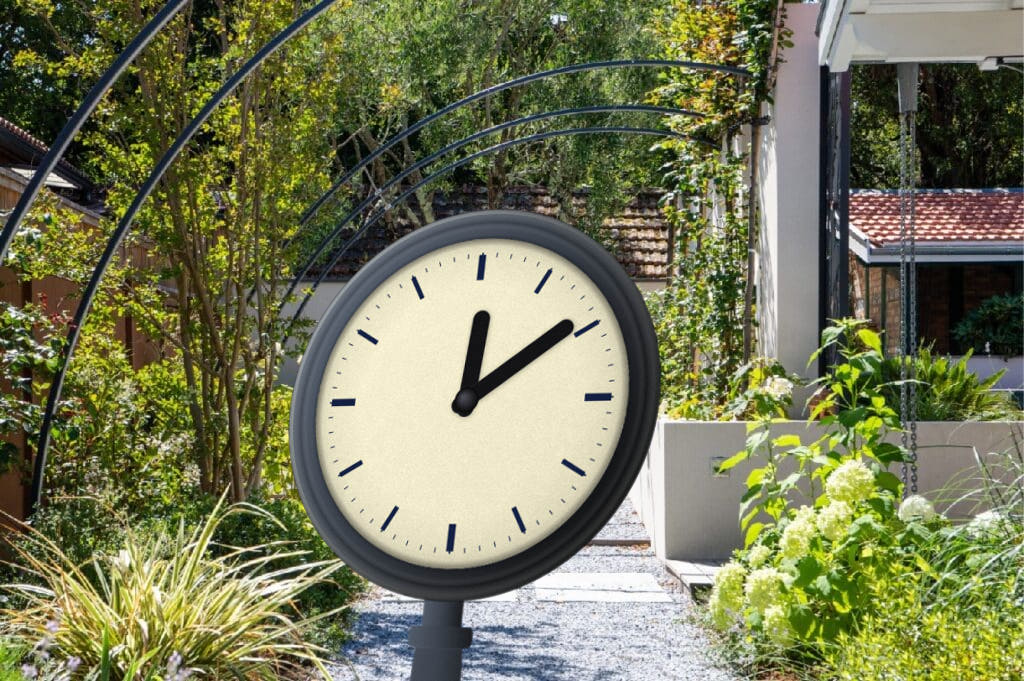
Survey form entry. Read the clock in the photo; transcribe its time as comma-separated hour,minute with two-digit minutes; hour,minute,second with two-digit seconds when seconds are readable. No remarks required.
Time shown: 12,09
